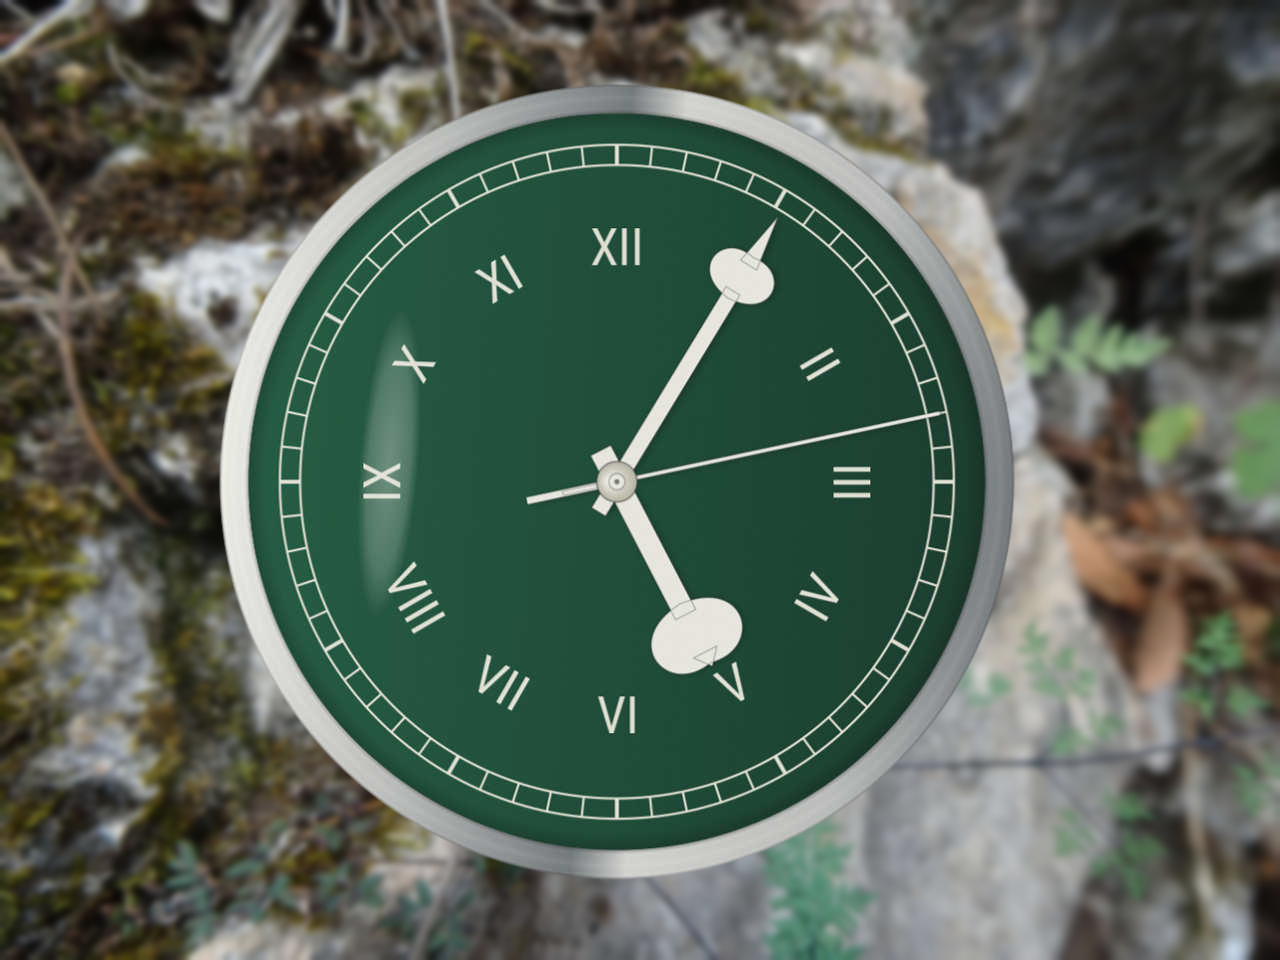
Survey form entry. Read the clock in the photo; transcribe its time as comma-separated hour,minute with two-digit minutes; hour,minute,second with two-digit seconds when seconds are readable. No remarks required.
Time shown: 5,05,13
